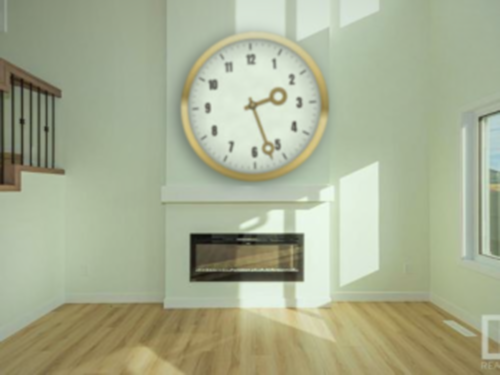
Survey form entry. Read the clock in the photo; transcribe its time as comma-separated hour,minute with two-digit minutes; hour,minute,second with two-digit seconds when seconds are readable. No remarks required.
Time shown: 2,27
